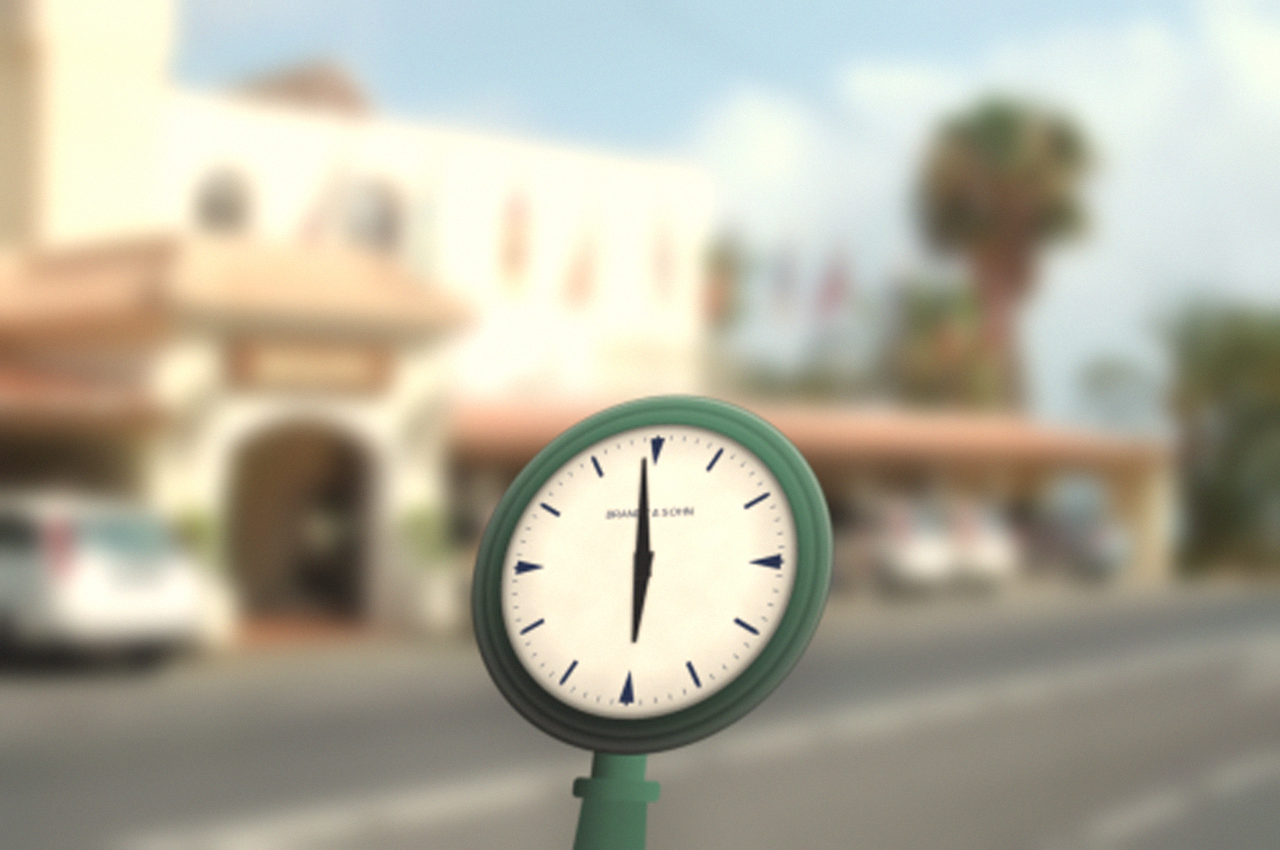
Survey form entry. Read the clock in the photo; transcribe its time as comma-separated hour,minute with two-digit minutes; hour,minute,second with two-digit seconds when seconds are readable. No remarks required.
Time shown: 5,59
